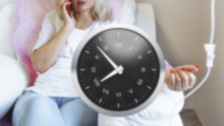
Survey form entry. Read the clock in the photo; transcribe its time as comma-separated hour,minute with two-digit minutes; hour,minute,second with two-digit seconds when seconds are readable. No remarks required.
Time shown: 7,53
